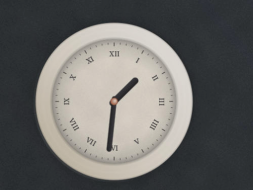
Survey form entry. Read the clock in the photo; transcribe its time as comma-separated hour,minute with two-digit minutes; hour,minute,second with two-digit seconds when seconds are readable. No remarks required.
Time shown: 1,31
